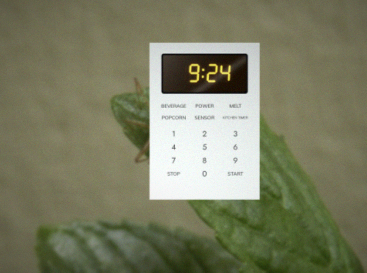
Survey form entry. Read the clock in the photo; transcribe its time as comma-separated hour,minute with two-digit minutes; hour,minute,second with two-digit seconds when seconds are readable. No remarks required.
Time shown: 9,24
